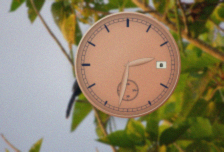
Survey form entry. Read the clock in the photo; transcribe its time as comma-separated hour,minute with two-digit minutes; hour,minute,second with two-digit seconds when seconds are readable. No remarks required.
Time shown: 2,32
